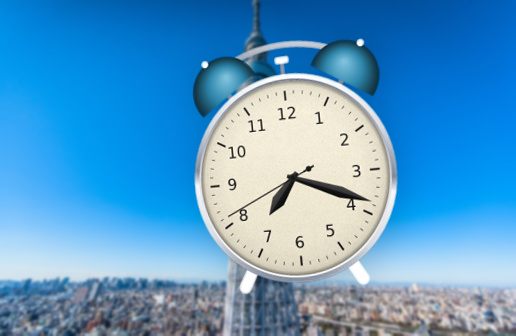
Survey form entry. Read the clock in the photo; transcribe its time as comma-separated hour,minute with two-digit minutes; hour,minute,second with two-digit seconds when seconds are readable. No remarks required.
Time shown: 7,18,41
